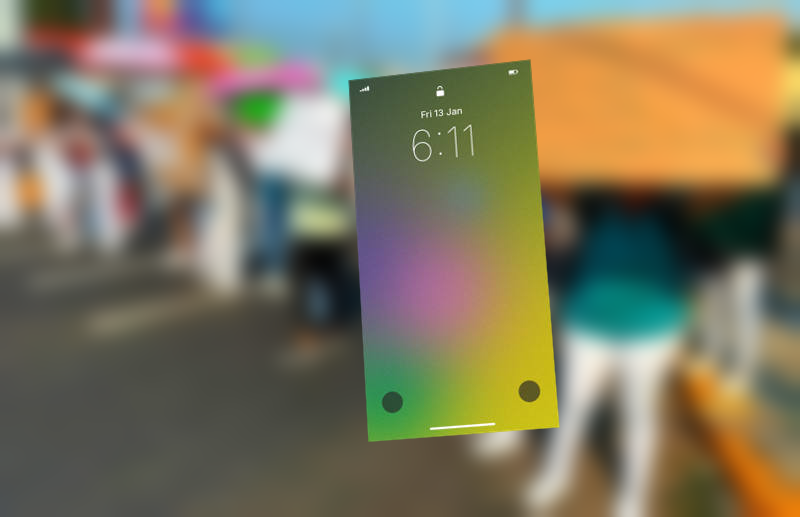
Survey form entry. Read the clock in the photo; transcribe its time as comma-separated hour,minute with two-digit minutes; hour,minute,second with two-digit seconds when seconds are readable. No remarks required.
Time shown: 6,11
